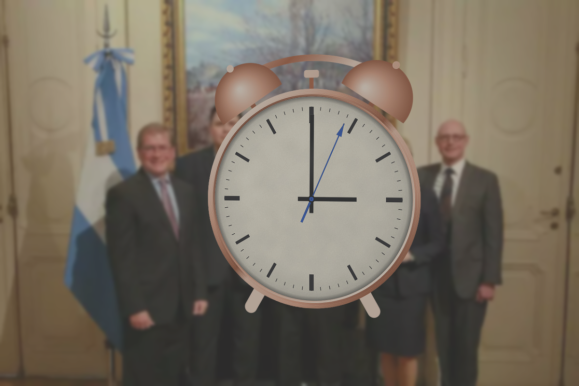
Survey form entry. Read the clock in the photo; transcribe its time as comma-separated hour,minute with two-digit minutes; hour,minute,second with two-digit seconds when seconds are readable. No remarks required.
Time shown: 3,00,04
